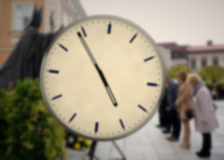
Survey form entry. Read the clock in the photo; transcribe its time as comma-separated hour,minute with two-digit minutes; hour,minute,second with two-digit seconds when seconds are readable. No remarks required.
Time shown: 4,54
